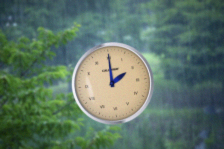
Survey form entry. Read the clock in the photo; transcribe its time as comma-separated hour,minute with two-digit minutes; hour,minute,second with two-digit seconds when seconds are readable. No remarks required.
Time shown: 2,00
